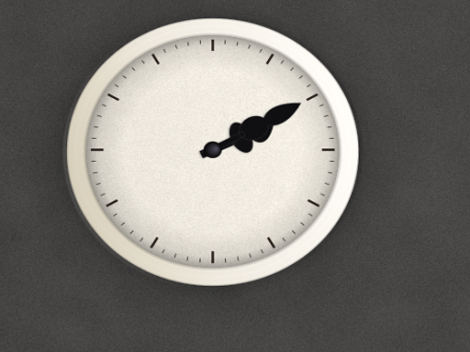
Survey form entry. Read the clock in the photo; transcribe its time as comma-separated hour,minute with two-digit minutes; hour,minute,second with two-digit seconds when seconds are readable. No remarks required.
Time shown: 2,10
